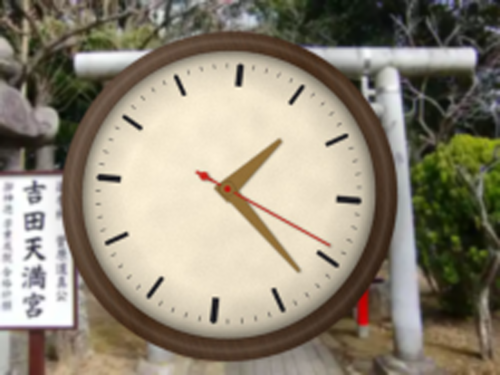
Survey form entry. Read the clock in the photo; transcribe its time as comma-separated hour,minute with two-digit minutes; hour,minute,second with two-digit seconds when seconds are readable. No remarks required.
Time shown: 1,22,19
